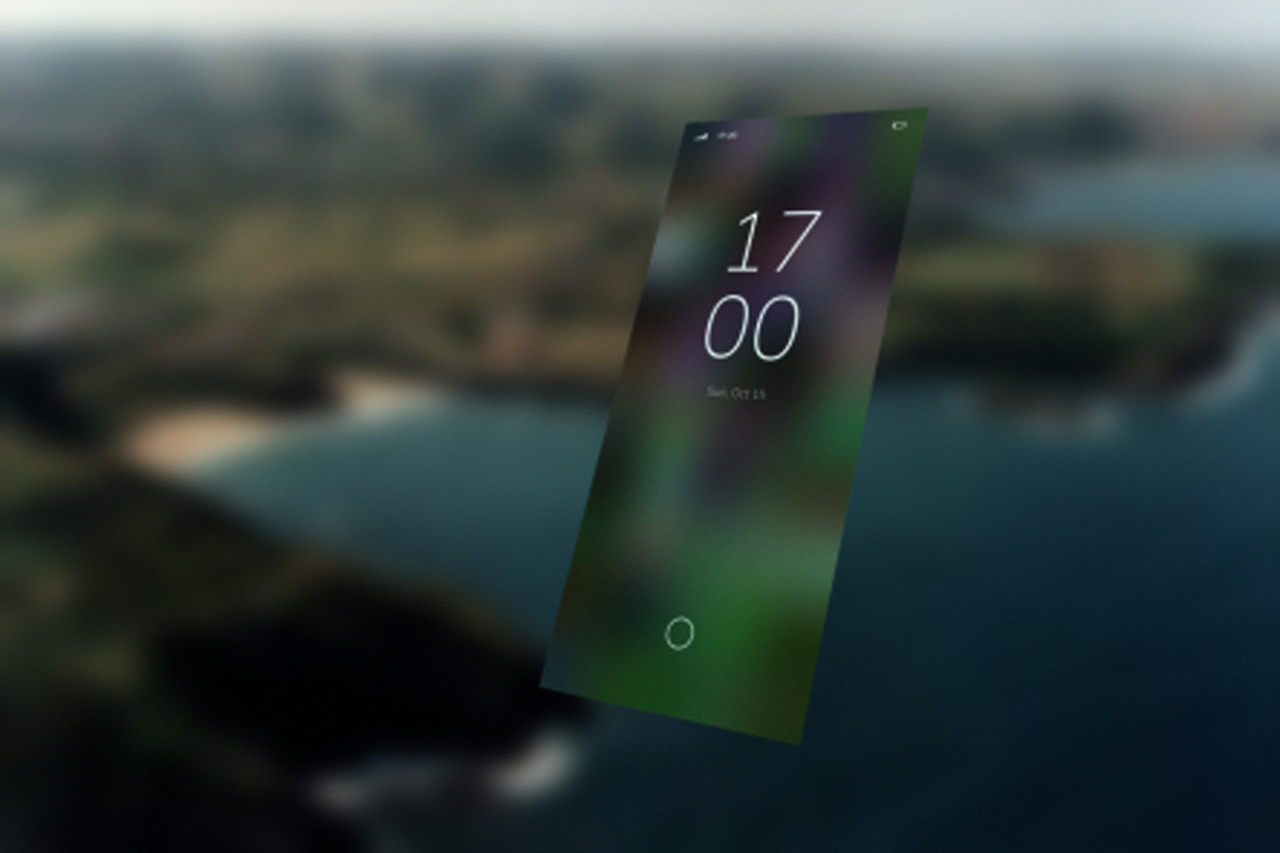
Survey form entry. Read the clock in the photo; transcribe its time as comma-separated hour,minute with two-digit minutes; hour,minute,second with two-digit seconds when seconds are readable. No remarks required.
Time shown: 17,00
